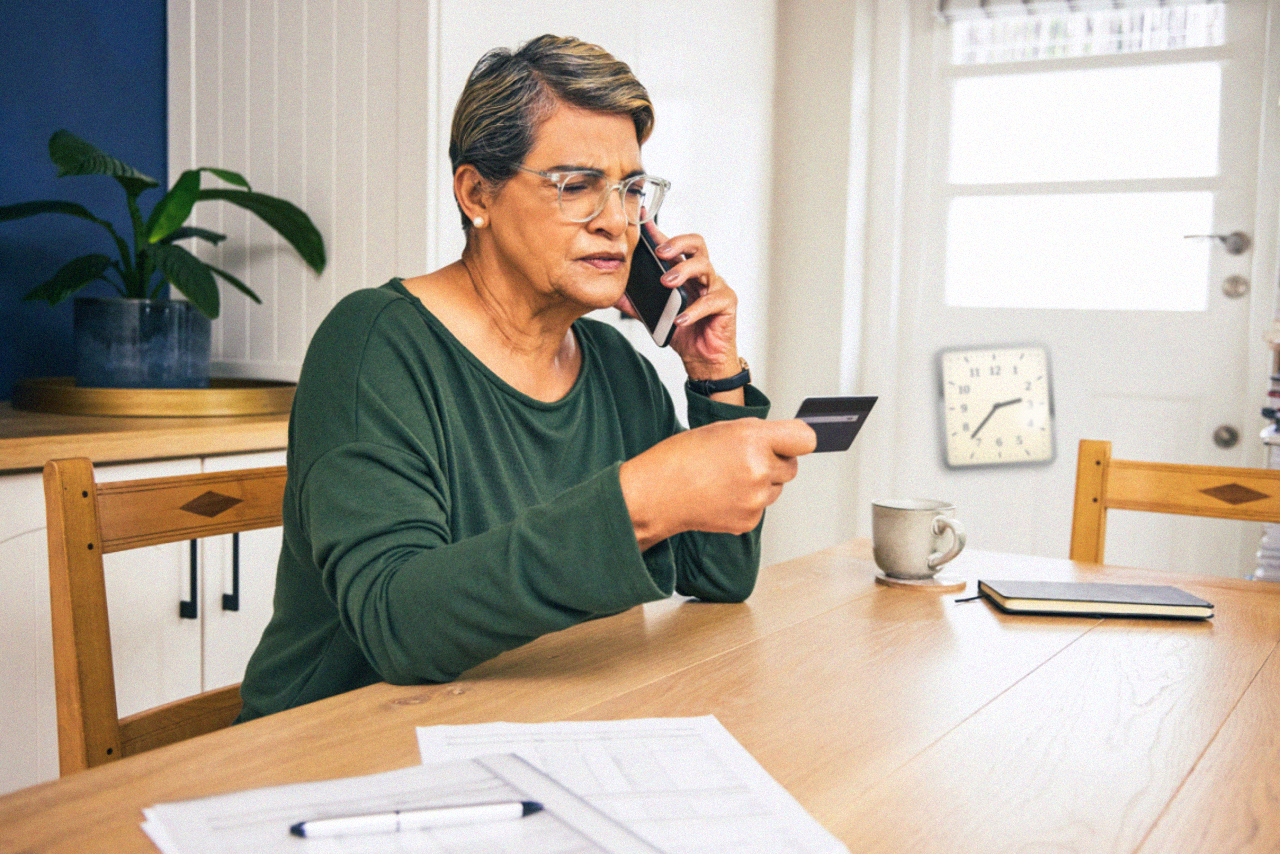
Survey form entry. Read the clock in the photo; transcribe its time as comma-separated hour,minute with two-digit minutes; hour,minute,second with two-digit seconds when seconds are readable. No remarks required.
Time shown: 2,37
